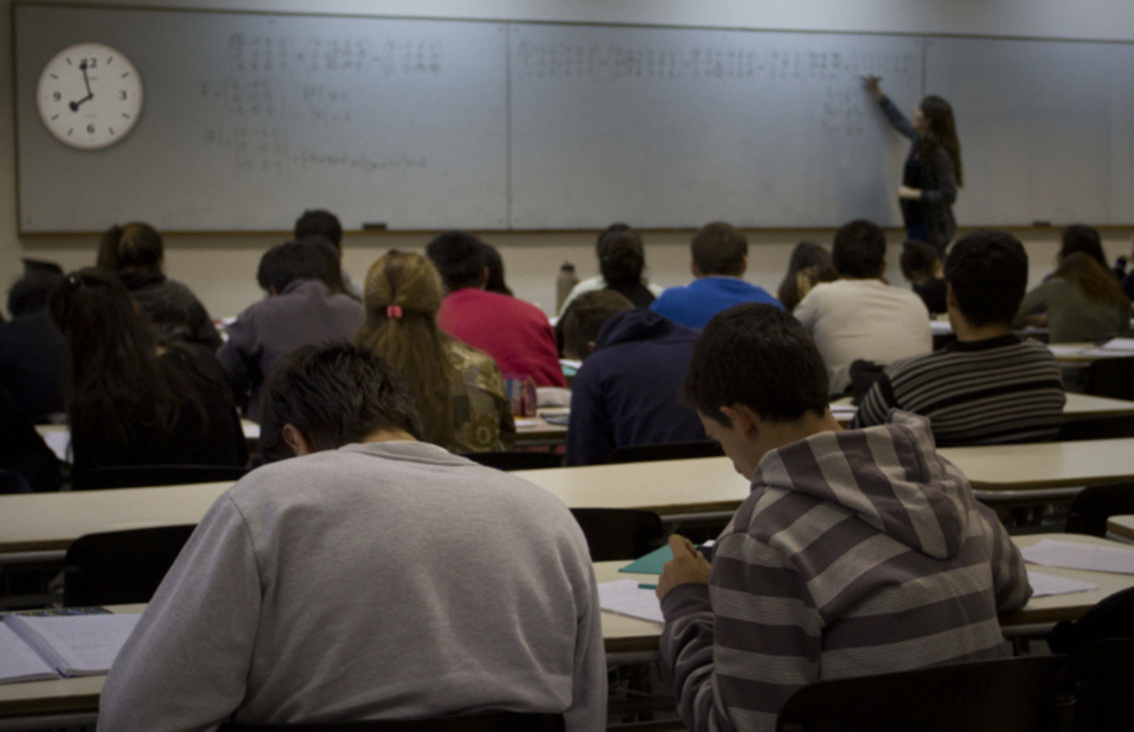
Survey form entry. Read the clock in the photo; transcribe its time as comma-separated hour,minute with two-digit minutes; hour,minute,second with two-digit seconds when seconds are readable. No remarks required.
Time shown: 7,58
